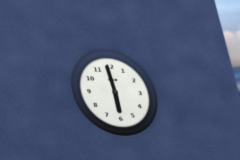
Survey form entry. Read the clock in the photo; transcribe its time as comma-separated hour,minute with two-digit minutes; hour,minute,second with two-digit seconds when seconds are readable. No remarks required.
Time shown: 5,59
